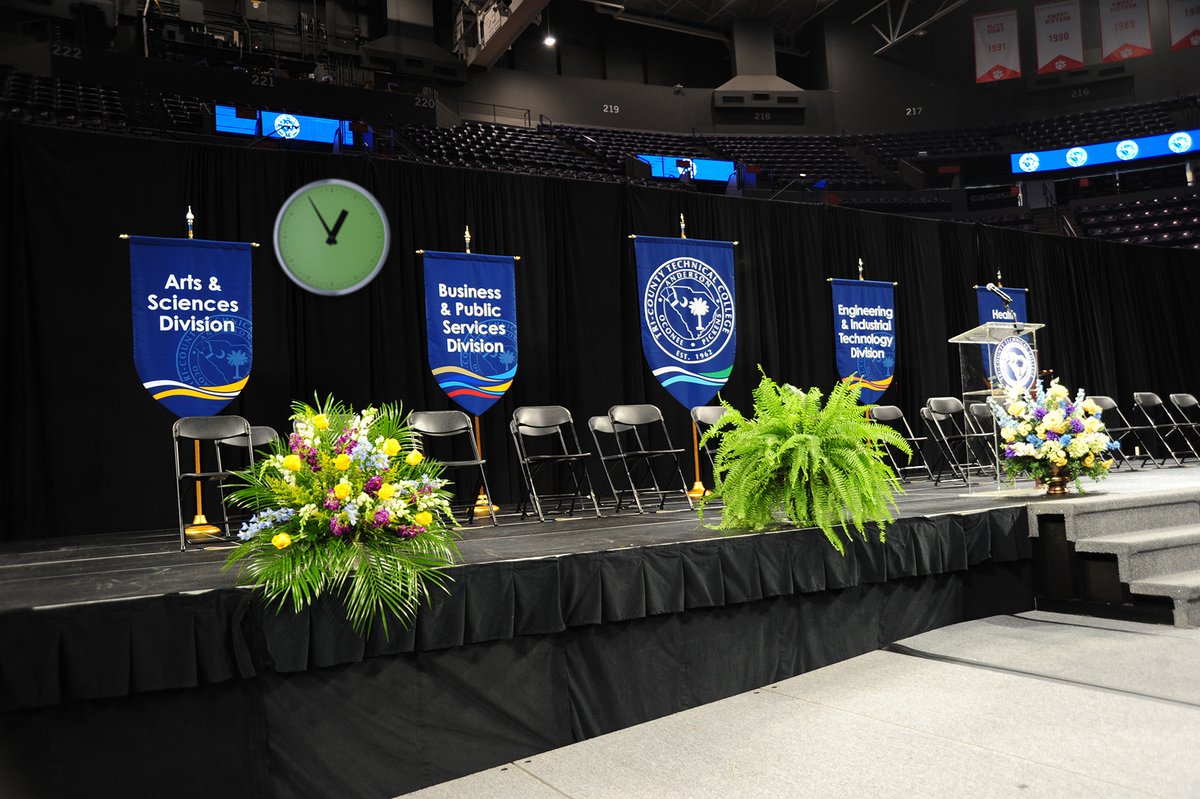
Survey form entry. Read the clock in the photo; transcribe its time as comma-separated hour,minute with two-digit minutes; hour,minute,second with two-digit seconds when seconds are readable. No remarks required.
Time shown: 12,55
